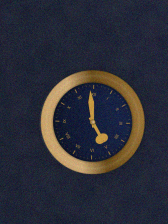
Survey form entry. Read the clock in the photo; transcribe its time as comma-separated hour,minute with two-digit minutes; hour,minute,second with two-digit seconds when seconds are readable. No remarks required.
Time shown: 4,59
